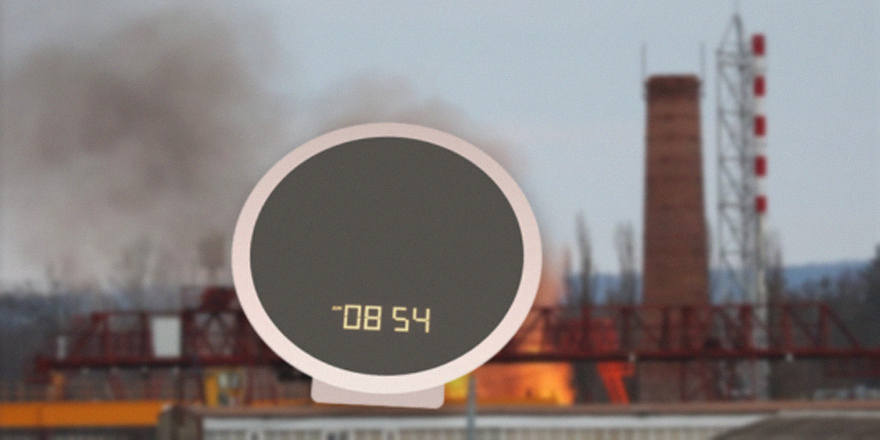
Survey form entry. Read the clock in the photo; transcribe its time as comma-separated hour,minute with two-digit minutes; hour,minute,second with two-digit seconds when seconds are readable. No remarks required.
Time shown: 8,54
